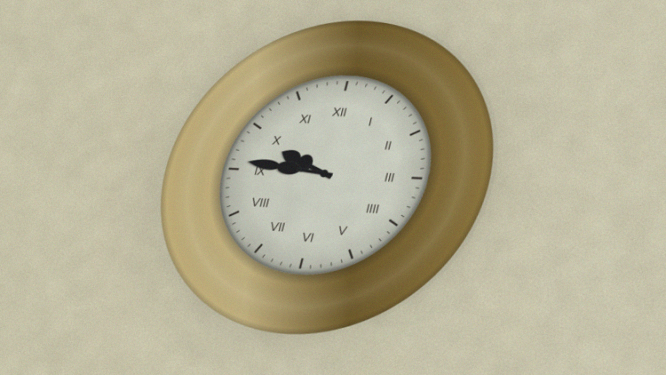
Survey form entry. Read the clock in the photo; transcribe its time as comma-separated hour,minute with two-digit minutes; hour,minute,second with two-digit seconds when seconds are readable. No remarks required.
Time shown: 9,46
